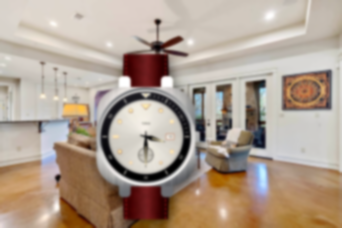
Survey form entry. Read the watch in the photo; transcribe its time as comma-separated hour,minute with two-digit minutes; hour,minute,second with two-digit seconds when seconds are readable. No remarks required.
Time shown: 3,30
